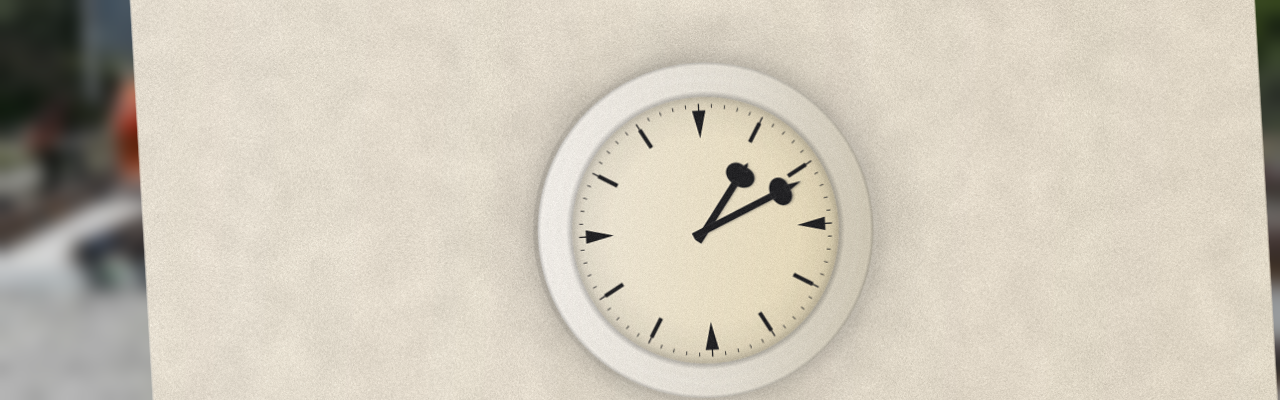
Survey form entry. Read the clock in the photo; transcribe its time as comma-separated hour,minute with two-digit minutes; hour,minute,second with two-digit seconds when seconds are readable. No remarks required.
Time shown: 1,11
